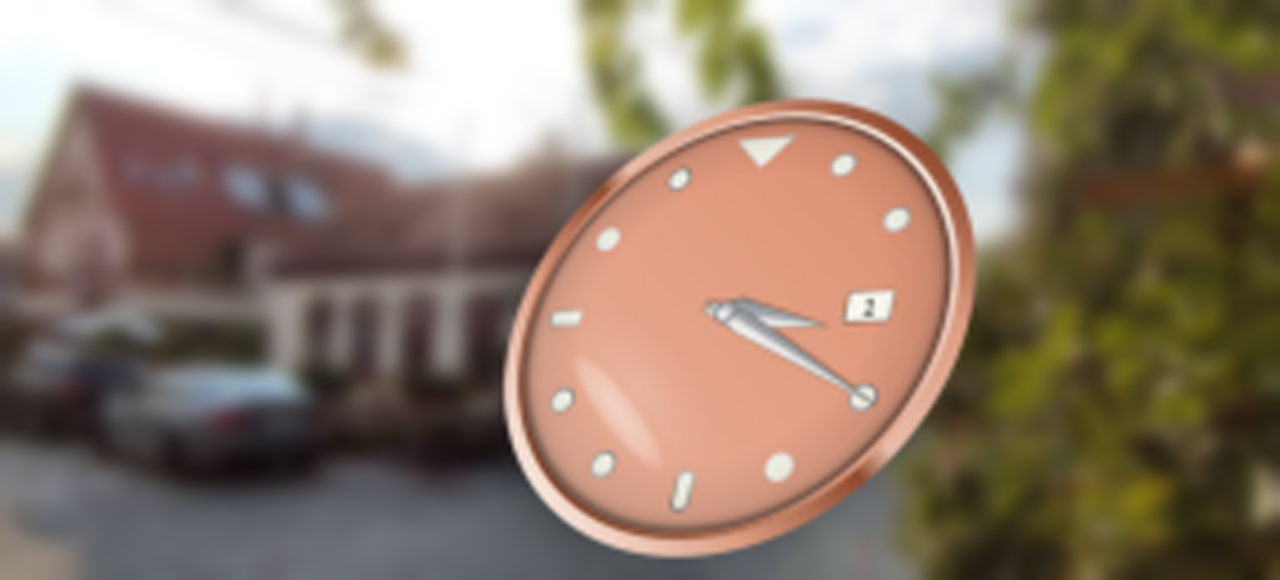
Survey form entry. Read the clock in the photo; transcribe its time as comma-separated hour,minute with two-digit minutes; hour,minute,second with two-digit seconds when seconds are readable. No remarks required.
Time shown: 3,20
